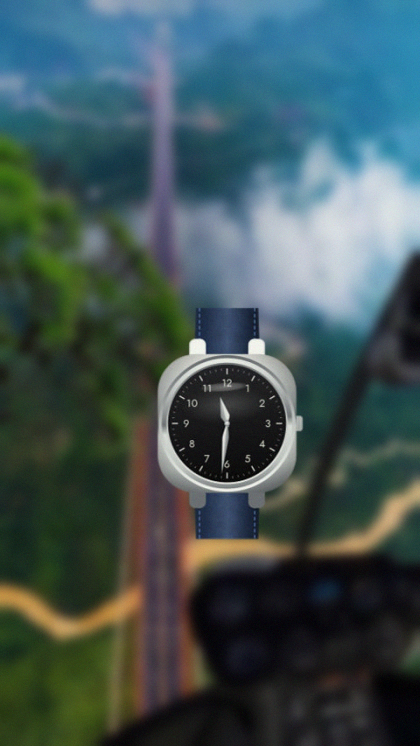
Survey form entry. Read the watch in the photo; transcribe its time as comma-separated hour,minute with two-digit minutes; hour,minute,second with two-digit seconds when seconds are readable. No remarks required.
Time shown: 11,31
